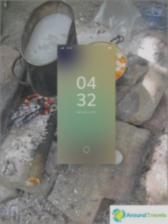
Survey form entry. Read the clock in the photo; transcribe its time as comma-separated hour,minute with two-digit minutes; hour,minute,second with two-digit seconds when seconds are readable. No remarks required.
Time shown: 4,32
